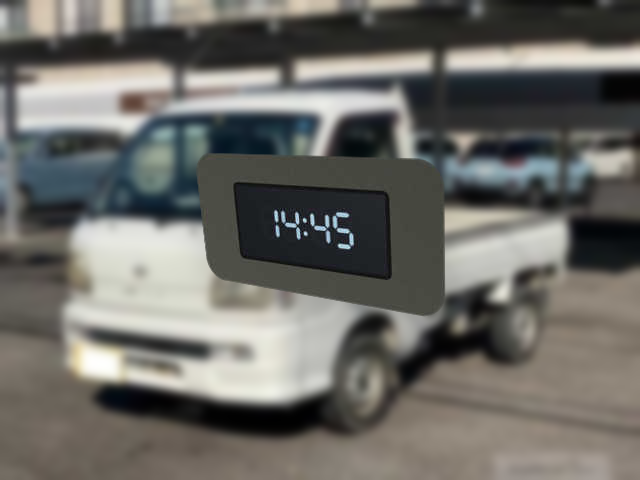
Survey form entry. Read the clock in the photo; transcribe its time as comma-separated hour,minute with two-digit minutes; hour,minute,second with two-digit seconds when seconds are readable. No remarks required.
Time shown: 14,45
